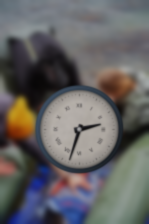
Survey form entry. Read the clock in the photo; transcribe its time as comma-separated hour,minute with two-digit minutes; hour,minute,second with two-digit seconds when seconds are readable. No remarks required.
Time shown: 2,33
